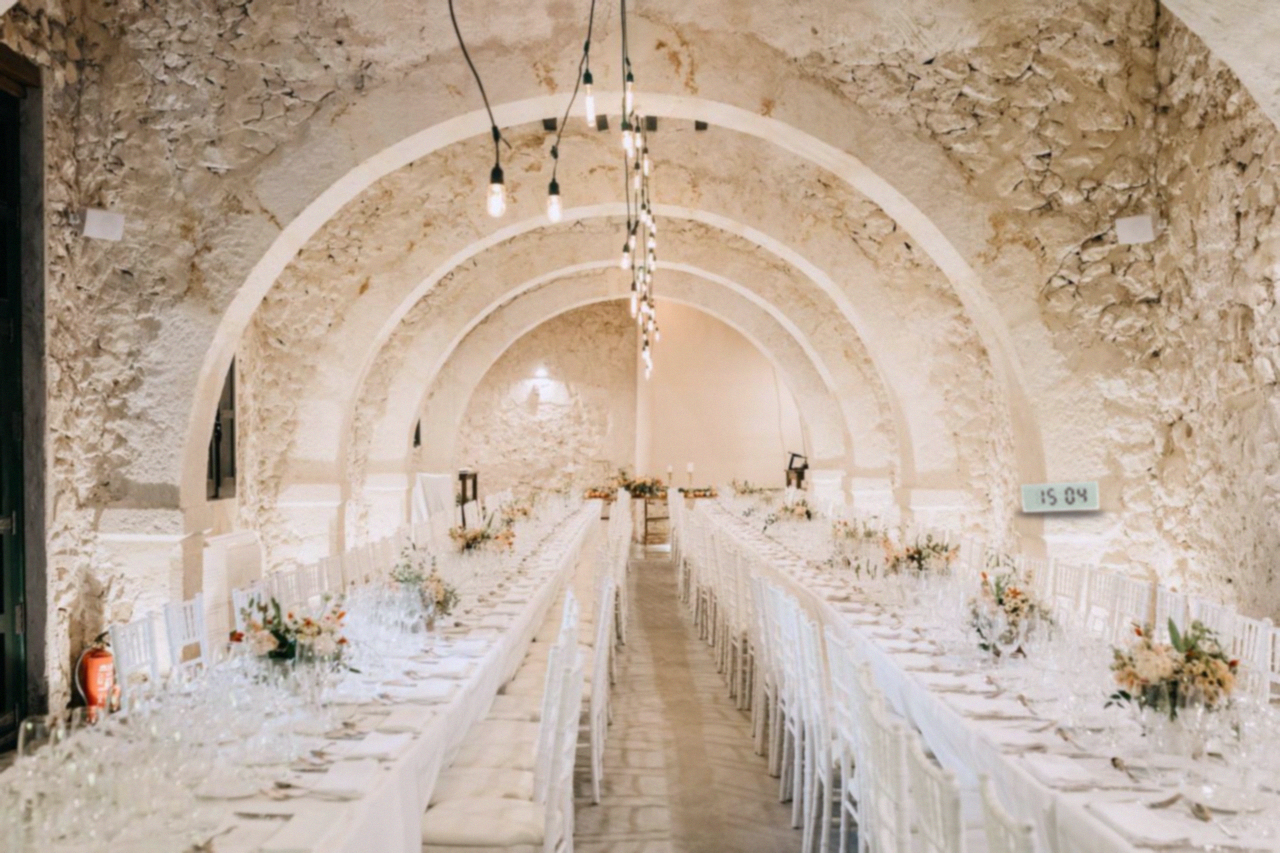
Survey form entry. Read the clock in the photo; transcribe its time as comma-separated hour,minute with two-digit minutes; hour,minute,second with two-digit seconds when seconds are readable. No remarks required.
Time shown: 15,04
